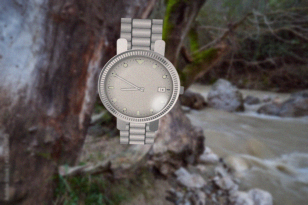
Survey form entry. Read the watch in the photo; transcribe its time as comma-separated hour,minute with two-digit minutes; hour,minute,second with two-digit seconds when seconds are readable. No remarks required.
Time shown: 8,50
